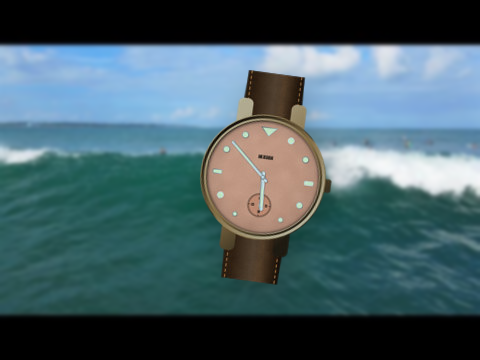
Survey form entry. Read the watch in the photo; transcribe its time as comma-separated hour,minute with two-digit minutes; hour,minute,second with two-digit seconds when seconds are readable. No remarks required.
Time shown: 5,52
